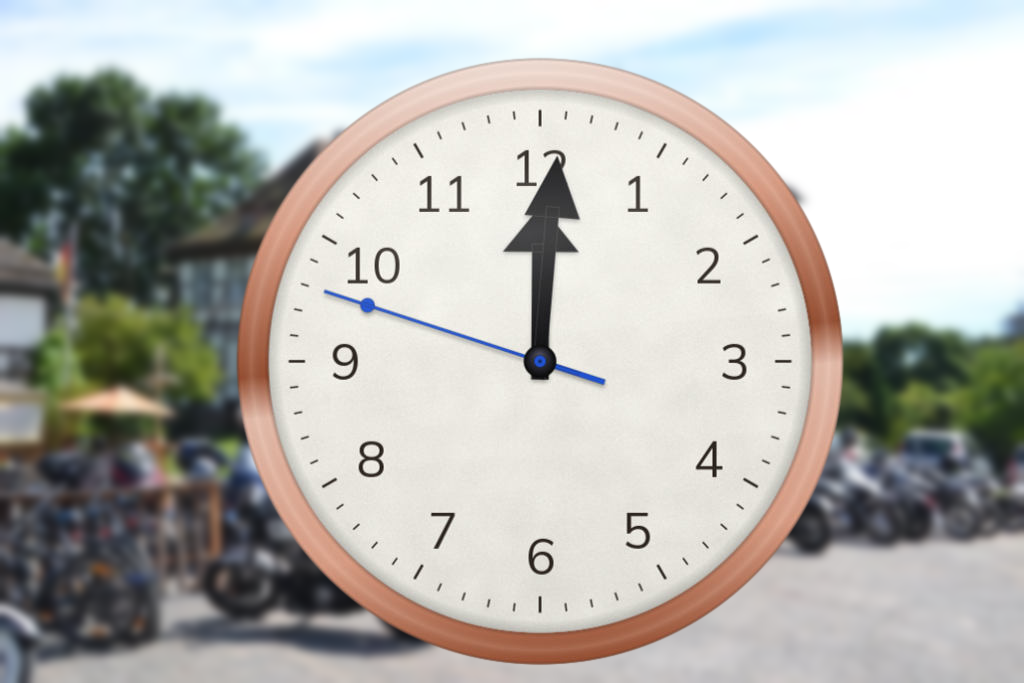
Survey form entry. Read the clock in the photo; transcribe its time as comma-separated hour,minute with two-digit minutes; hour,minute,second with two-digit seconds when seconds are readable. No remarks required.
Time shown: 12,00,48
